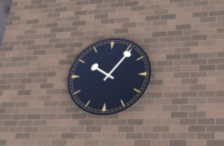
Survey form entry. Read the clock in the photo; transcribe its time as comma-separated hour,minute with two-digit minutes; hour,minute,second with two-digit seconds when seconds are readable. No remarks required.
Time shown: 10,06
